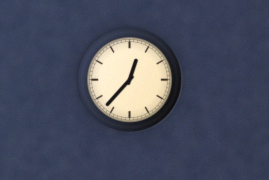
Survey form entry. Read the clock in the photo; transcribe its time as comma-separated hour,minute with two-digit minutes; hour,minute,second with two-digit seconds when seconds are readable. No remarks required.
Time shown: 12,37
